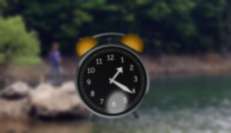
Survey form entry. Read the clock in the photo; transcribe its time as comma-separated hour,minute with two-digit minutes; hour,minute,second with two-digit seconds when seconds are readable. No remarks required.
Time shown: 1,21
